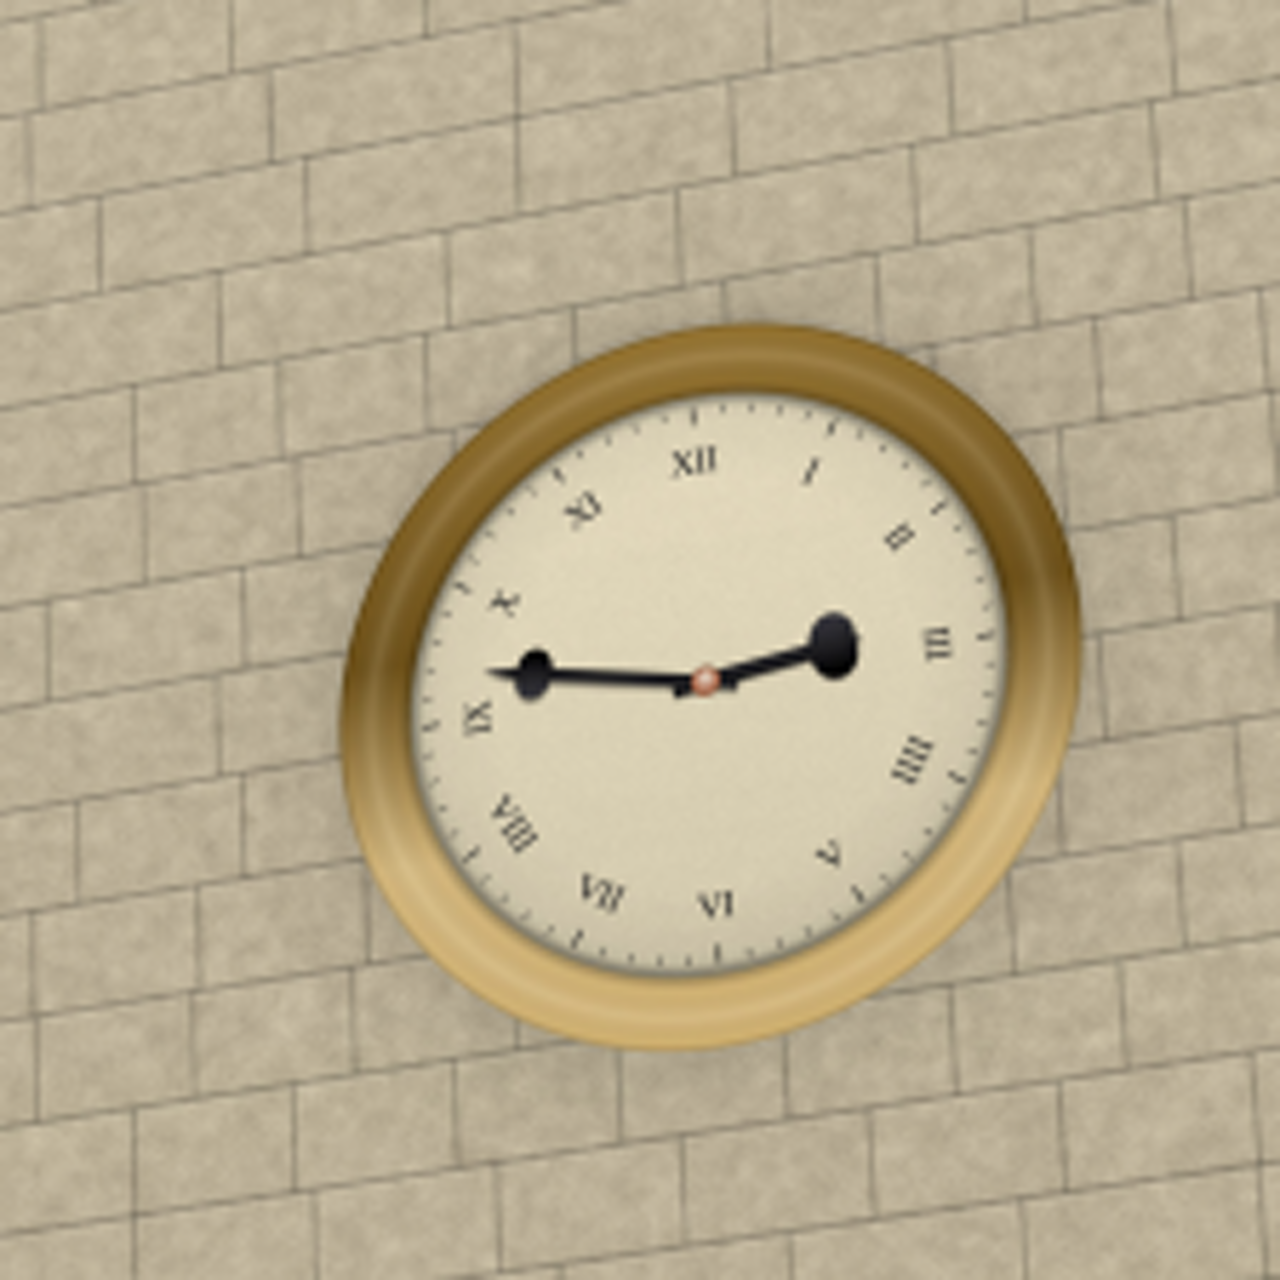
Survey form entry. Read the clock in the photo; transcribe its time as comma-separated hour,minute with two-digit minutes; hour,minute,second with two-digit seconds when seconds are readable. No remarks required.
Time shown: 2,47
